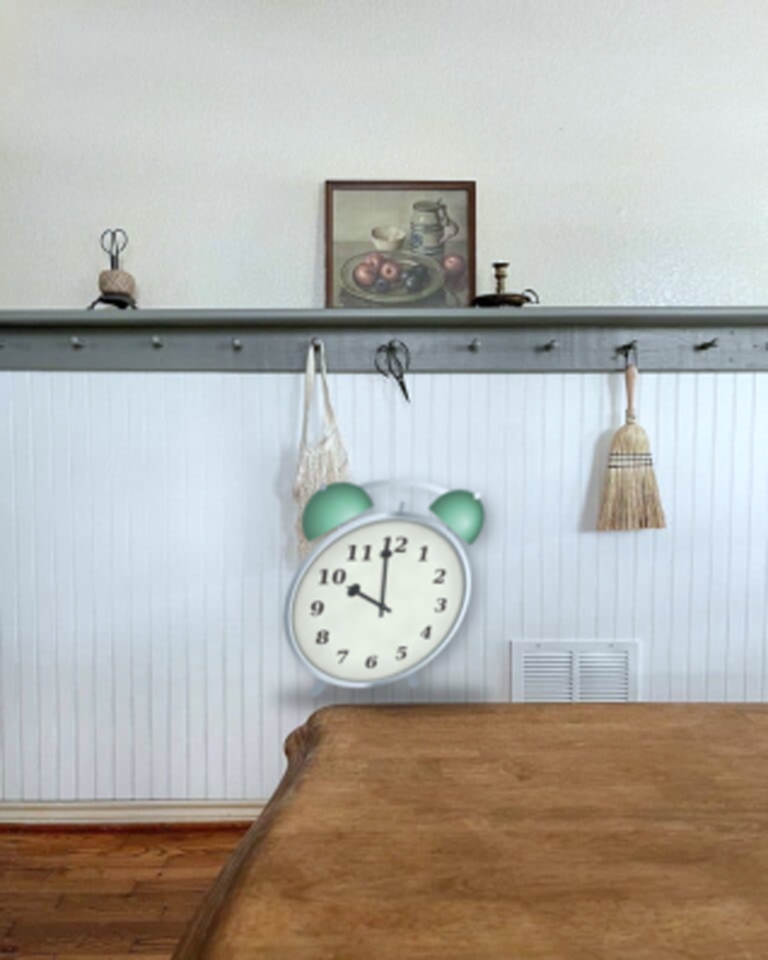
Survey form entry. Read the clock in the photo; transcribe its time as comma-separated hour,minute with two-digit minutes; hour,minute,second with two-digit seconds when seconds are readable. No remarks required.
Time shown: 9,59
